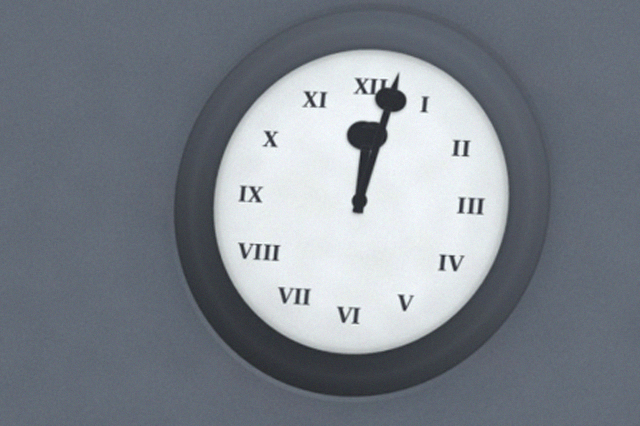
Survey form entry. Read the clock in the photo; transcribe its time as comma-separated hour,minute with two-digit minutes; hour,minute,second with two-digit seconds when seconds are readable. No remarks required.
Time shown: 12,02
